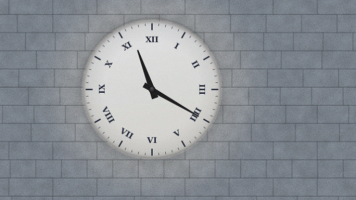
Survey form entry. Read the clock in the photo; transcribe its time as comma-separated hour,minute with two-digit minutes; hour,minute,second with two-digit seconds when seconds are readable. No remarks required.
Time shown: 11,20
